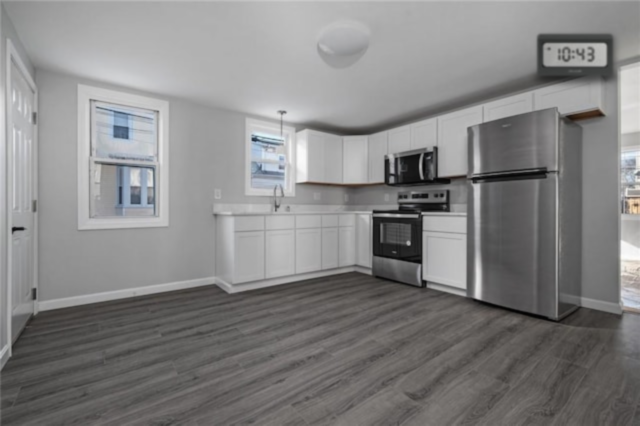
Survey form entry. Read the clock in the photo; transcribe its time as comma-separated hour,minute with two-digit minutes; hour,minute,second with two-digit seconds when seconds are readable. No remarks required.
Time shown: 10,43
